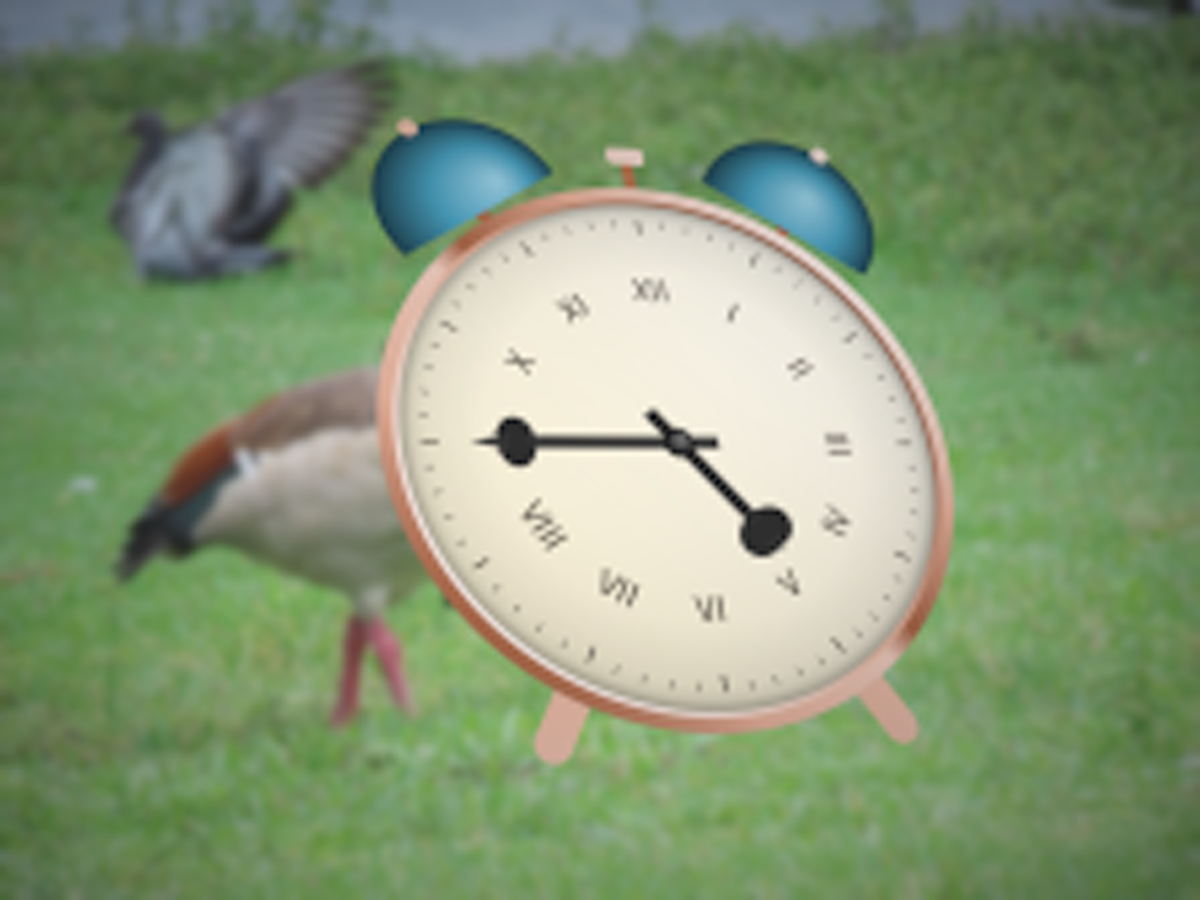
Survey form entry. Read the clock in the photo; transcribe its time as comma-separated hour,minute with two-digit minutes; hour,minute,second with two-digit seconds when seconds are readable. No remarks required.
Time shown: 4,45
